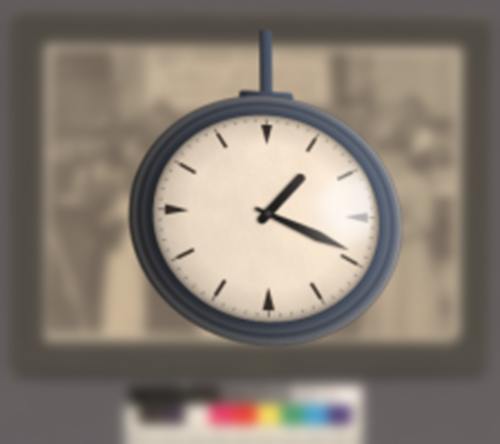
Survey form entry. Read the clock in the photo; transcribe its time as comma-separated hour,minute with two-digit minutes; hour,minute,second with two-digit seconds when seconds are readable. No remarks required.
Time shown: 1,19
